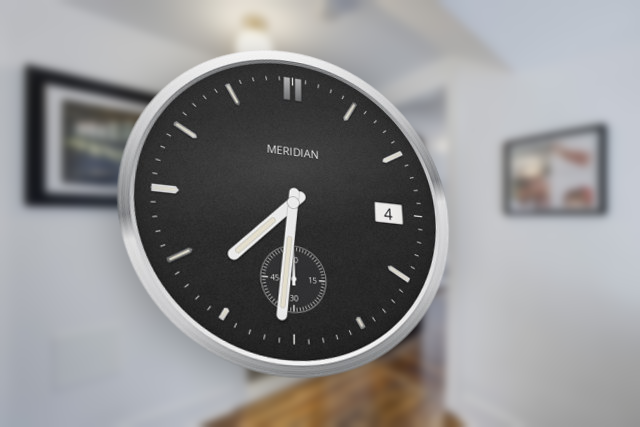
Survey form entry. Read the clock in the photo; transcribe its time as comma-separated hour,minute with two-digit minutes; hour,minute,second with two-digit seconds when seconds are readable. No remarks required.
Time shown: 7,31
